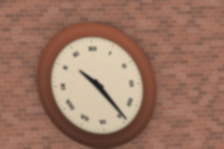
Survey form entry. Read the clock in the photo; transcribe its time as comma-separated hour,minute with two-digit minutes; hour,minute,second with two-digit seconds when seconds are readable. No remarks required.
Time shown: 10,24
